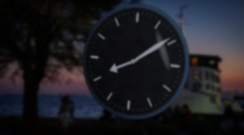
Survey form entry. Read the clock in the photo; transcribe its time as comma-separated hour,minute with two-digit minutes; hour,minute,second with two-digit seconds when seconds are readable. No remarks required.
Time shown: 8,09
